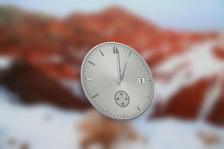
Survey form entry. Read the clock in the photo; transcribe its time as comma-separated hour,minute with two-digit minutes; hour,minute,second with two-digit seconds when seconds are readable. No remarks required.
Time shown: 1,01
